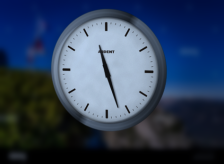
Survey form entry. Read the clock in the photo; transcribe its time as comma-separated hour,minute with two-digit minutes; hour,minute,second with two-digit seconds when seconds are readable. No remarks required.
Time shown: 11,27
